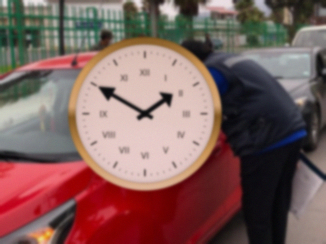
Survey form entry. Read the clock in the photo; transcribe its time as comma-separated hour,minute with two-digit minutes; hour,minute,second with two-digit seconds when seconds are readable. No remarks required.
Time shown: 1,50
